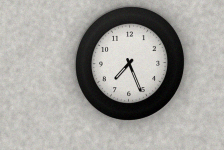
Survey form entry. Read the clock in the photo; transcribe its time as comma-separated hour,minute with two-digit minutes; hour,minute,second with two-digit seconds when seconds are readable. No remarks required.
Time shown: 7,26
